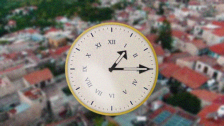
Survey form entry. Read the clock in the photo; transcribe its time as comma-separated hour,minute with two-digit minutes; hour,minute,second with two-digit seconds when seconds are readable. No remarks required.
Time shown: 1,15
